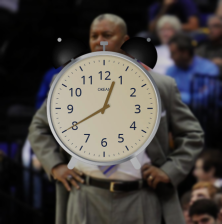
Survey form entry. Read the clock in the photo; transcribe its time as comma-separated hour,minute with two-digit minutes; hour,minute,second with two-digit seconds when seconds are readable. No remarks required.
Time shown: 12,40
